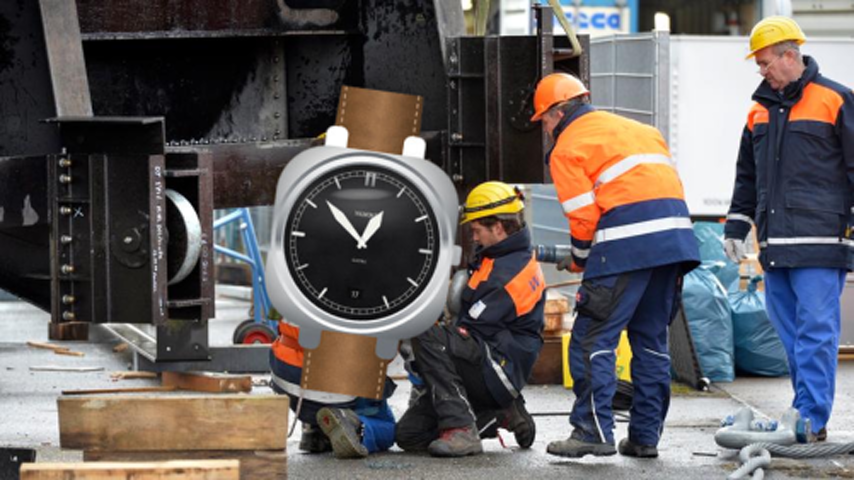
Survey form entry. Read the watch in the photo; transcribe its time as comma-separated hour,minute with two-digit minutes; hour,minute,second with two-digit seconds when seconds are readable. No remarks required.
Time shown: 12,52
